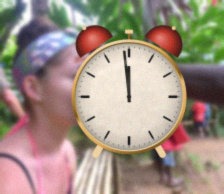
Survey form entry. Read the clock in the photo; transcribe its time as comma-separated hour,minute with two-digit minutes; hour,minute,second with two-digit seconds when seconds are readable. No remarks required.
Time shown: 11,59
